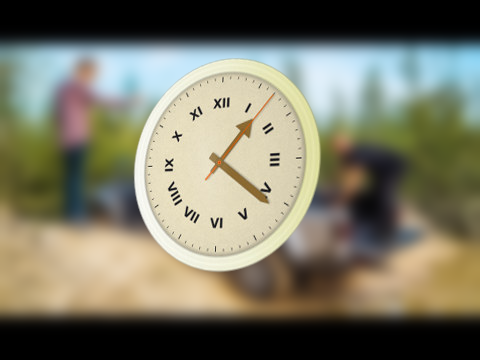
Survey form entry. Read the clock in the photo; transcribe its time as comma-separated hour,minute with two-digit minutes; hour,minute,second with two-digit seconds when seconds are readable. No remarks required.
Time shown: 1,21,07
